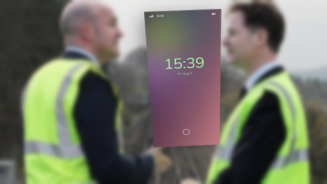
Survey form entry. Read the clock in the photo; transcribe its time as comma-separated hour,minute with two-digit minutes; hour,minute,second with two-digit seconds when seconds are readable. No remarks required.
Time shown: 15,39
